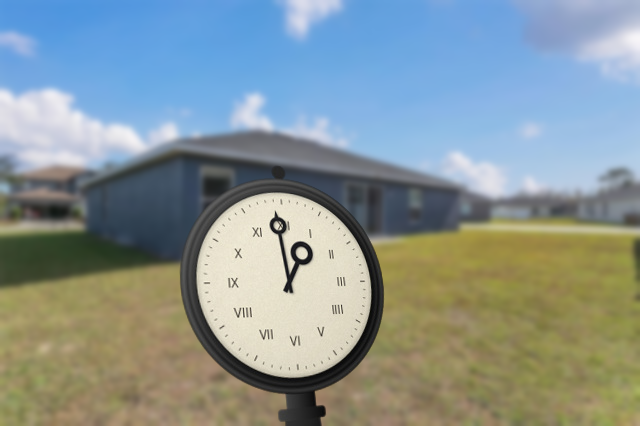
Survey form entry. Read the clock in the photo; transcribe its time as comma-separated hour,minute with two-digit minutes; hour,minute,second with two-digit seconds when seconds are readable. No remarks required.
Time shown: 12,59
